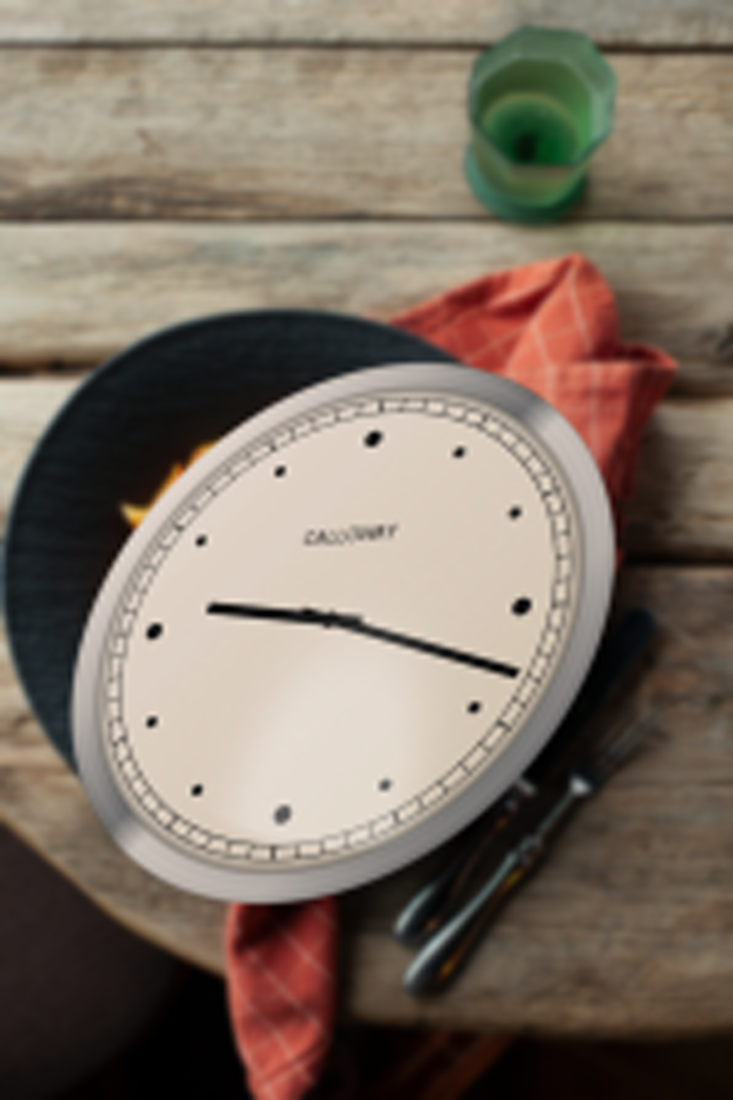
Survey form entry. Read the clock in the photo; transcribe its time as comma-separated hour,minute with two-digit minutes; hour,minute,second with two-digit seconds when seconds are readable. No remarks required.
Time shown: 9,18
